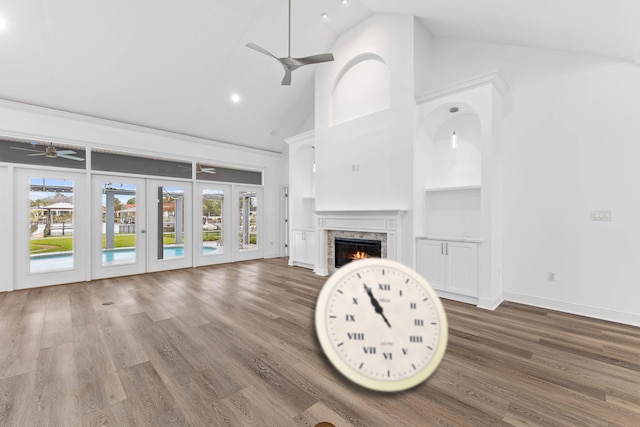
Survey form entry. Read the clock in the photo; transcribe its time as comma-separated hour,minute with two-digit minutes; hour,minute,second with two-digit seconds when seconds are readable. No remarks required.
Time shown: 10,55
